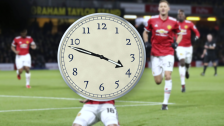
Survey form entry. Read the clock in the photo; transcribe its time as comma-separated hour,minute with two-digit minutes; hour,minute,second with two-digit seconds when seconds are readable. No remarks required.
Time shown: 3,48
